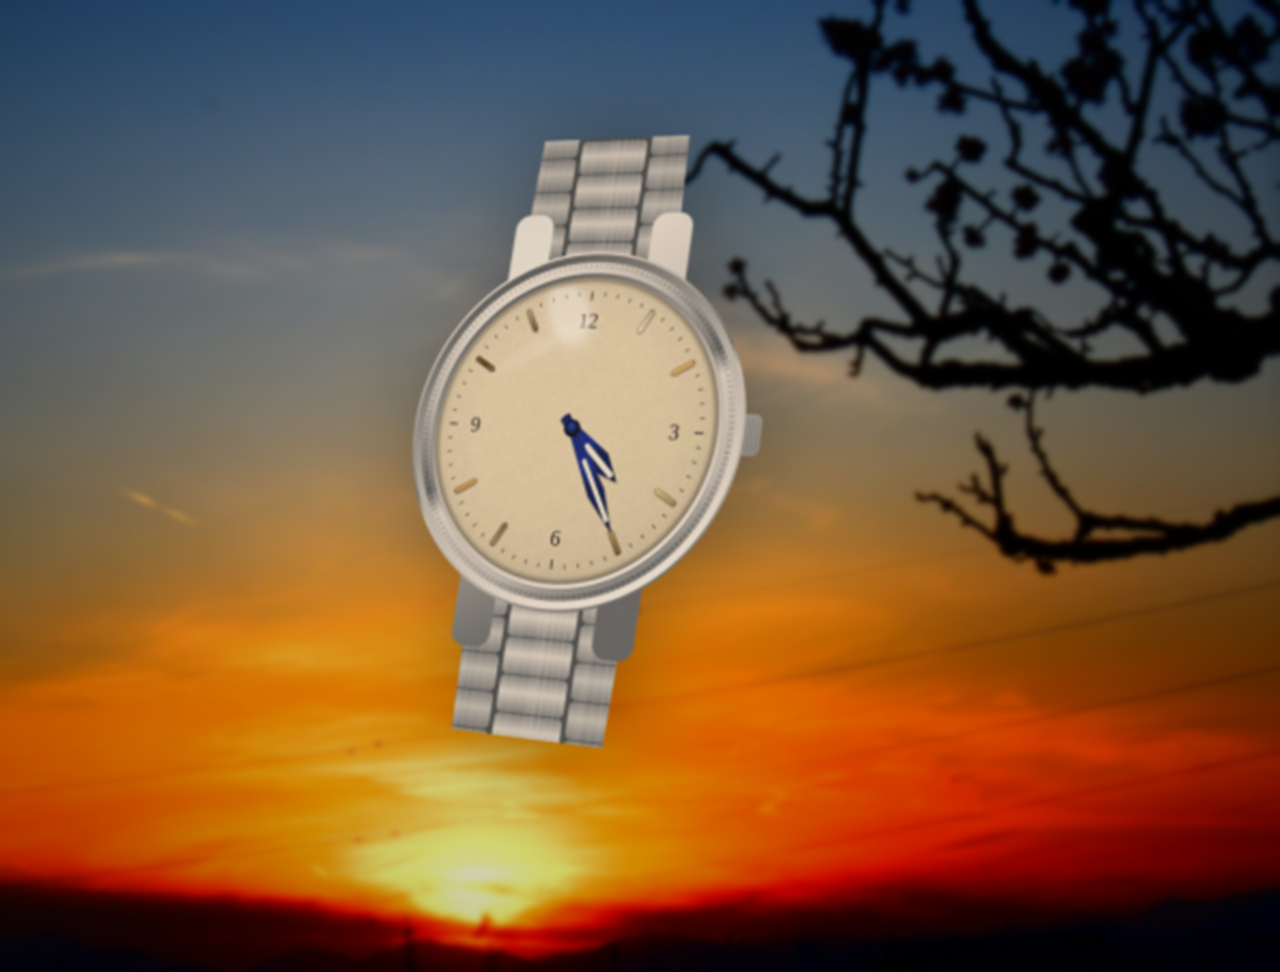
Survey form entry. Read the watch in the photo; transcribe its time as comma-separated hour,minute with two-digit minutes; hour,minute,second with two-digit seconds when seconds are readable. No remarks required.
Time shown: 4,25
